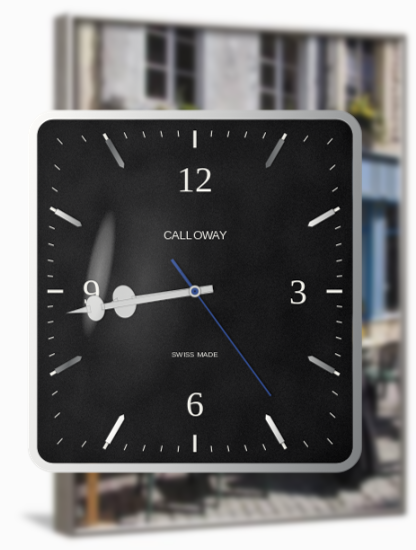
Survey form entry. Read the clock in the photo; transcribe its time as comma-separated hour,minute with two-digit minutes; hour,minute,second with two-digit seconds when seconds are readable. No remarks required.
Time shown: 8,43,24
